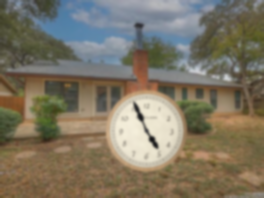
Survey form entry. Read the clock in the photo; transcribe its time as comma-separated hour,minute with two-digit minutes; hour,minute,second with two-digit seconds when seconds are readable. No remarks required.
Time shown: 4,56
